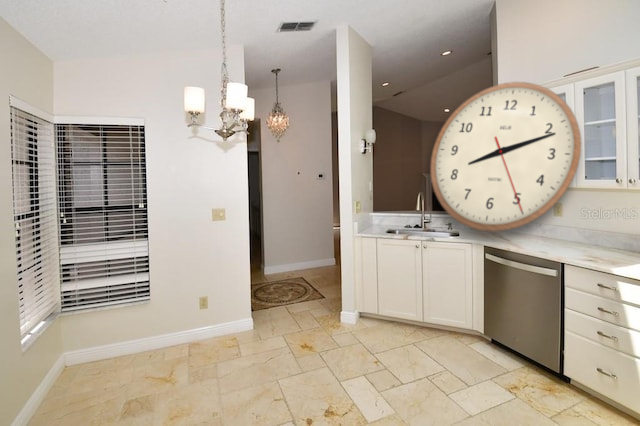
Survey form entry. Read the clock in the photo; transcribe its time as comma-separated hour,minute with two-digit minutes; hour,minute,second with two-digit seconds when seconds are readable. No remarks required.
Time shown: 8,11,25
